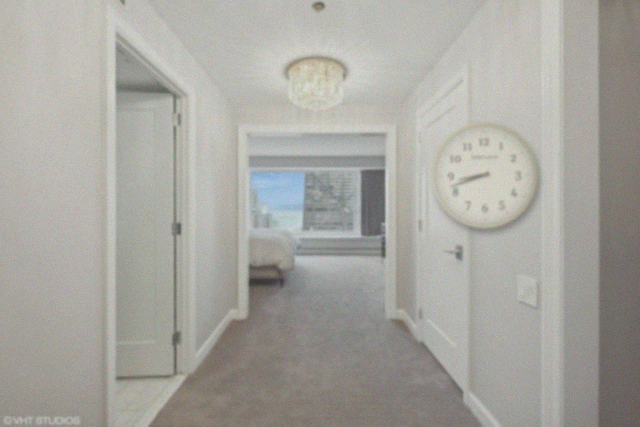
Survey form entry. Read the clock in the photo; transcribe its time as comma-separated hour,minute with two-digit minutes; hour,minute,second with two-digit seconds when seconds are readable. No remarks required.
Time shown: 8,42
